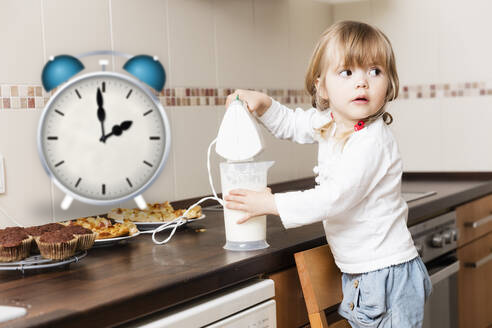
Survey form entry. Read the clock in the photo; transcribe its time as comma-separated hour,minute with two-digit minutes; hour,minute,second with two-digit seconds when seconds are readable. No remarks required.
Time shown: 1,59
